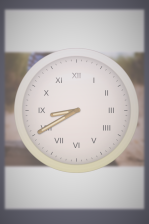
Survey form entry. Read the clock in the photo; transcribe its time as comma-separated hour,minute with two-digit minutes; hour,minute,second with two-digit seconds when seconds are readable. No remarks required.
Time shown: 8,40
